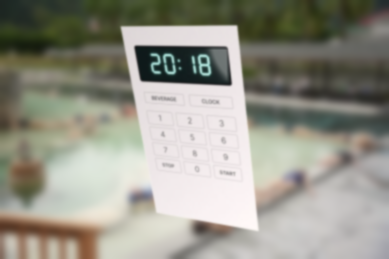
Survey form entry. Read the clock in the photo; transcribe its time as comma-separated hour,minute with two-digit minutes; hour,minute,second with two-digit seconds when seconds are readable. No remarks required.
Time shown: 20,18
